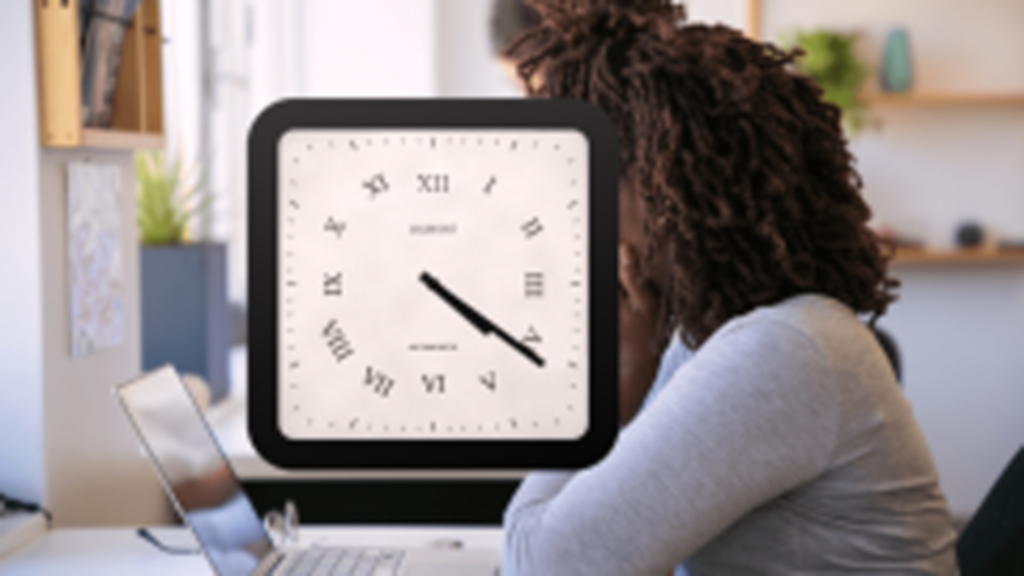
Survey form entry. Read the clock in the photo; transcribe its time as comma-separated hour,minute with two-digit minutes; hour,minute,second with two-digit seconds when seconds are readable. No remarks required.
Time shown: 4,21
